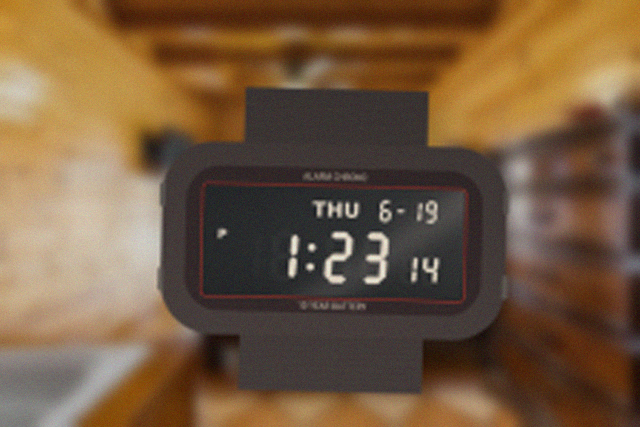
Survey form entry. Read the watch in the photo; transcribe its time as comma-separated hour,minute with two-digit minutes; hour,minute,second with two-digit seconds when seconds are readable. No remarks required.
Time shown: 1,23,14
